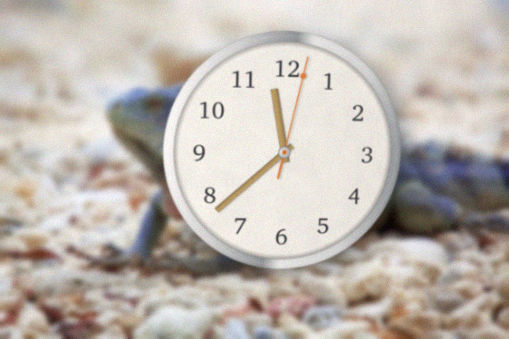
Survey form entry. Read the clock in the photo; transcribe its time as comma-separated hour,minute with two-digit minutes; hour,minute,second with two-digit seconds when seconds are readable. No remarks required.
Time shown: 11,38,02
